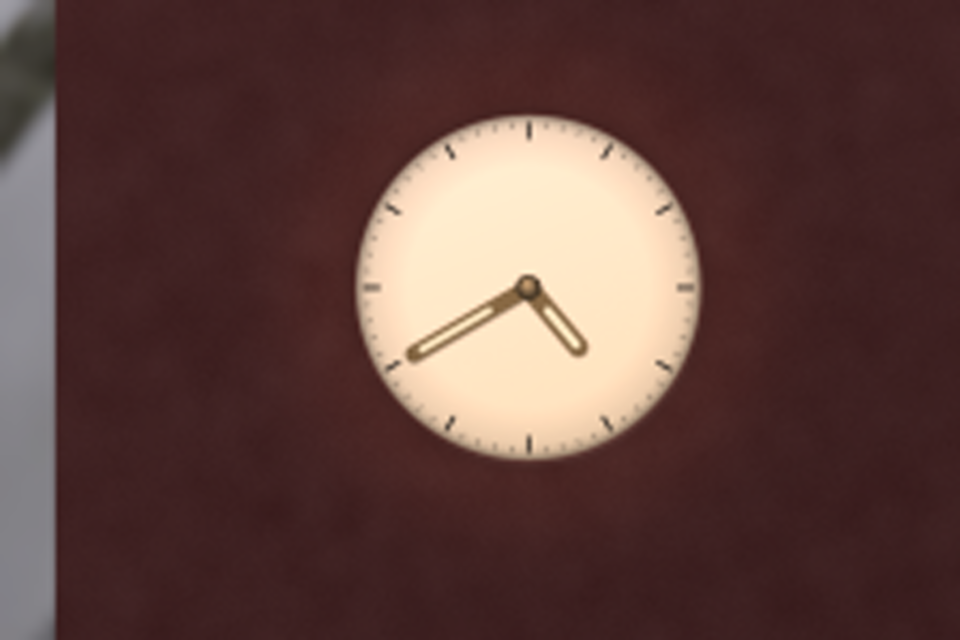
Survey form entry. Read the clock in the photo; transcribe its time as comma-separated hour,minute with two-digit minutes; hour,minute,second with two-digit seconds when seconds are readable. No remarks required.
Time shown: 4,40
